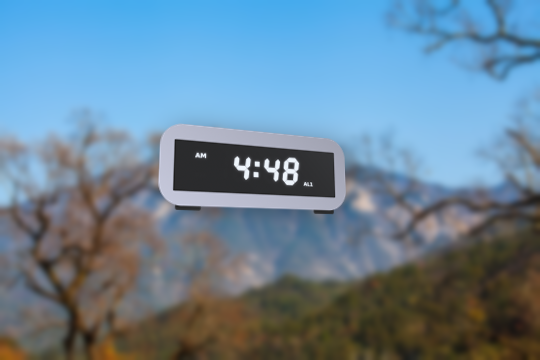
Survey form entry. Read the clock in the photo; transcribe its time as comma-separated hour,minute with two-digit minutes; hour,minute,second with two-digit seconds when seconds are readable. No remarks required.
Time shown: 4,48
